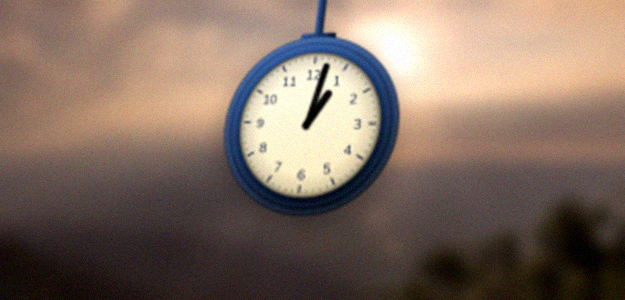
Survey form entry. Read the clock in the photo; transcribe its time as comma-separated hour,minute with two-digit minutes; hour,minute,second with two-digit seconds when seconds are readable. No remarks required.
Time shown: 1,02
